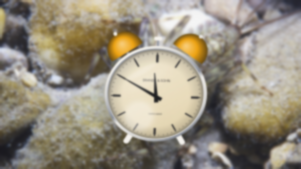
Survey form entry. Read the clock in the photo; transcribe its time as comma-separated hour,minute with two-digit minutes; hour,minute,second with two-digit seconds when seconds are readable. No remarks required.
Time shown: 11,50
